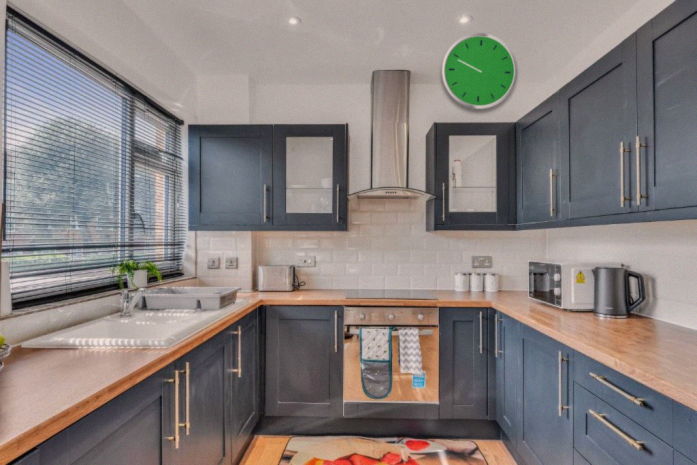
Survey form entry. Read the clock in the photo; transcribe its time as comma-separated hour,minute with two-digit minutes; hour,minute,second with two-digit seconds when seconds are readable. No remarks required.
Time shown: 9,49
